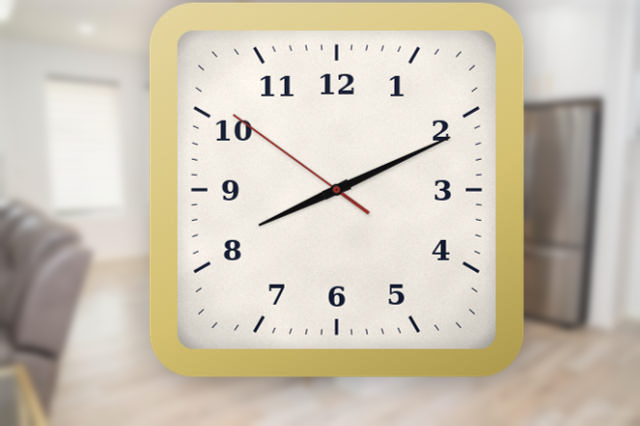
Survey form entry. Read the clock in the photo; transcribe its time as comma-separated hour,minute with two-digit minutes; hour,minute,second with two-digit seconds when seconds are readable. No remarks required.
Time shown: 8,10,51
